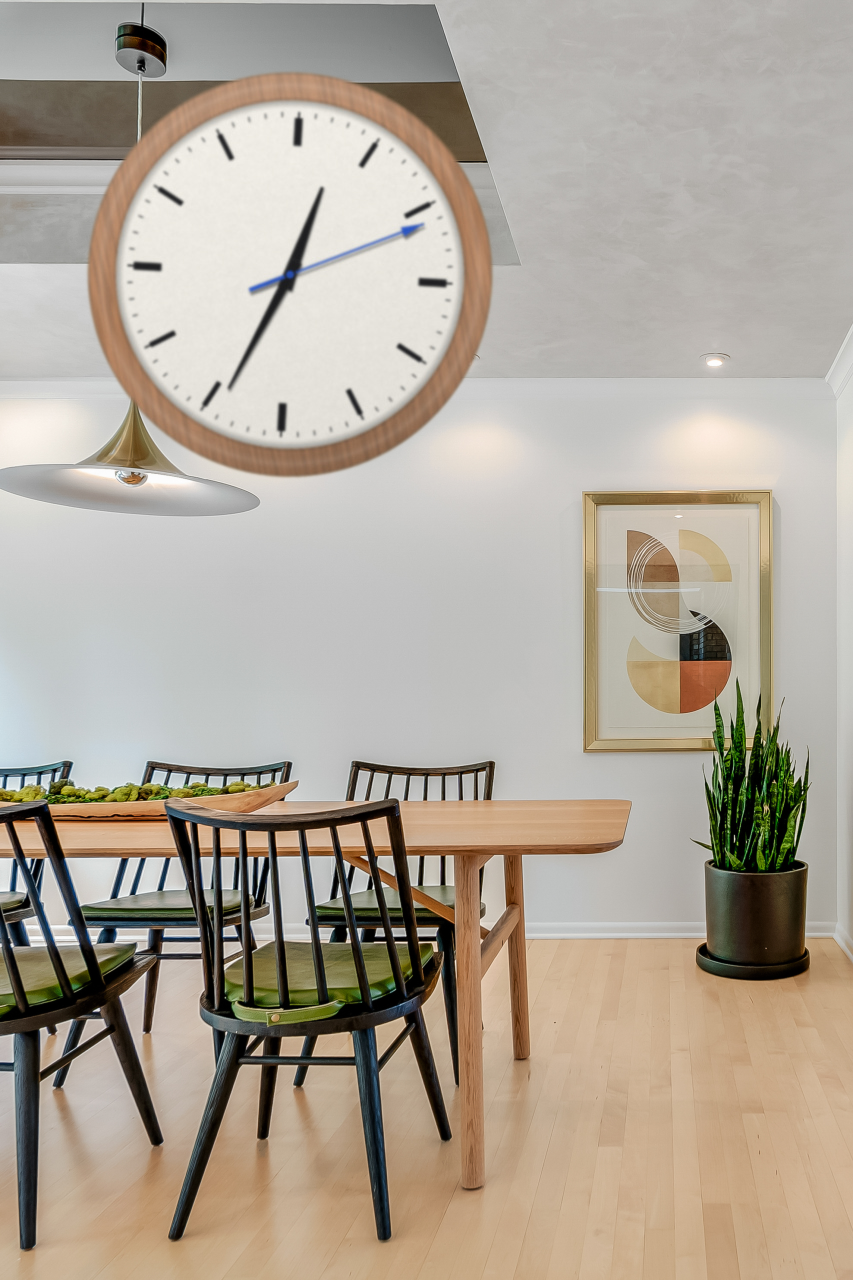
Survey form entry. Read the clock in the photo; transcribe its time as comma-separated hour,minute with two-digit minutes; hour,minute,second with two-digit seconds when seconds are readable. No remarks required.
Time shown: 12,34,11
